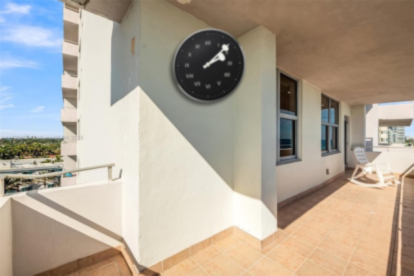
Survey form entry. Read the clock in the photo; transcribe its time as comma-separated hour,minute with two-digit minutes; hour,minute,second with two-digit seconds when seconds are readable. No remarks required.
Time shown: 2,08
